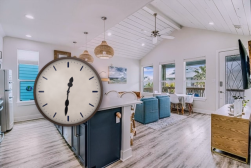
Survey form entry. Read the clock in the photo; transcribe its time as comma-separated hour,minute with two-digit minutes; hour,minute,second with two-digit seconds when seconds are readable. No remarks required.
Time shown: 12,31
